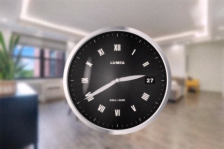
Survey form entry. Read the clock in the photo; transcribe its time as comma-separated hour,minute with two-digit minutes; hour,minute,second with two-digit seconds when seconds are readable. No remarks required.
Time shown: 2,40
